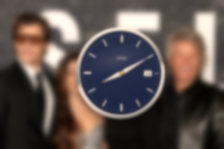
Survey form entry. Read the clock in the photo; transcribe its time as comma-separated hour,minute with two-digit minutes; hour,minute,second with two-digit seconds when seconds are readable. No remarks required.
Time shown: 8,10
